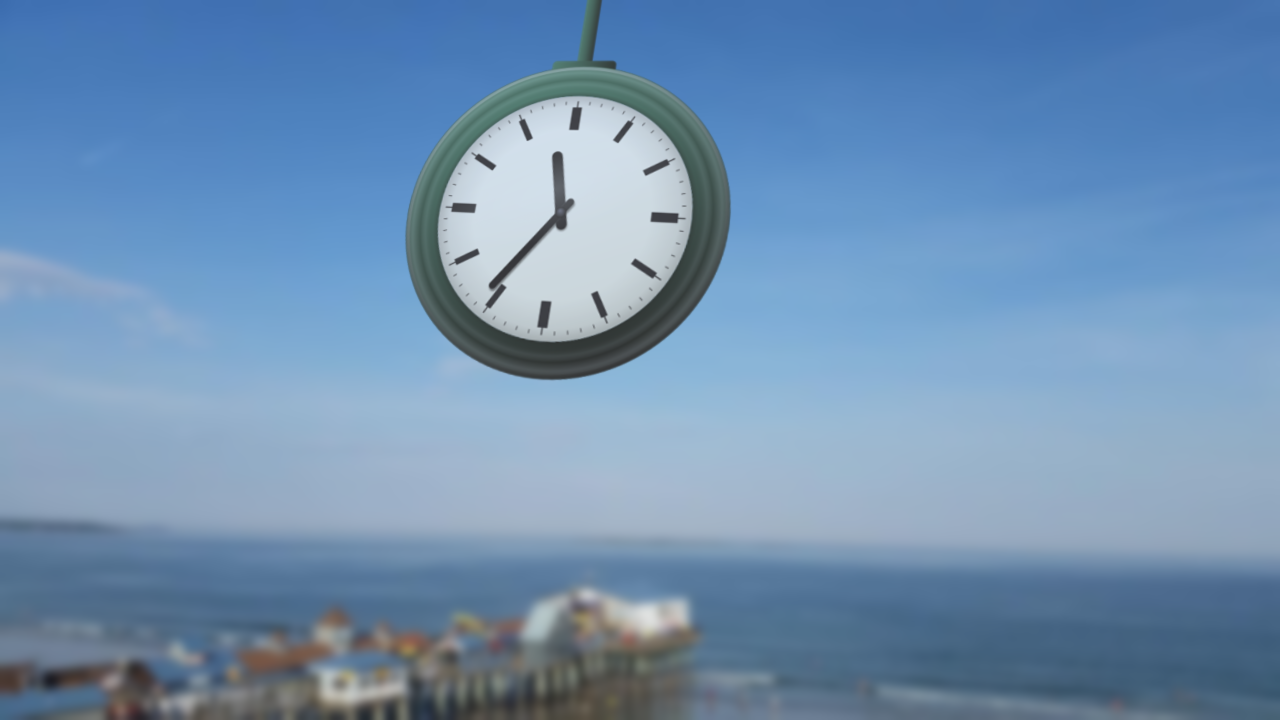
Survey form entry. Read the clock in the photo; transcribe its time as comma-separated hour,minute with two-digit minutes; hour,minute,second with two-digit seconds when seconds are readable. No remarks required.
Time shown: 11,36
